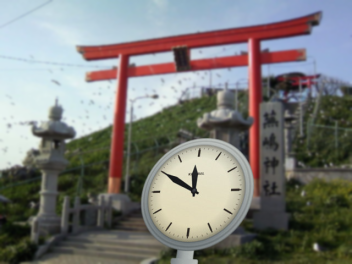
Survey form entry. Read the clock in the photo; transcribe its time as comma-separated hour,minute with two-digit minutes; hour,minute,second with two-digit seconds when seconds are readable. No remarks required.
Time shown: 11,50
